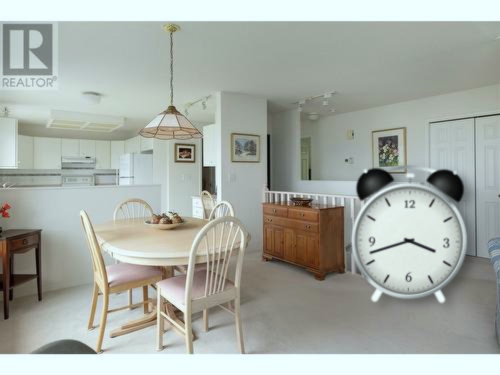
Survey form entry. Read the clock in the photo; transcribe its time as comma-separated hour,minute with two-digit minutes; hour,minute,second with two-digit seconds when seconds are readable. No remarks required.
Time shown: 3,42
